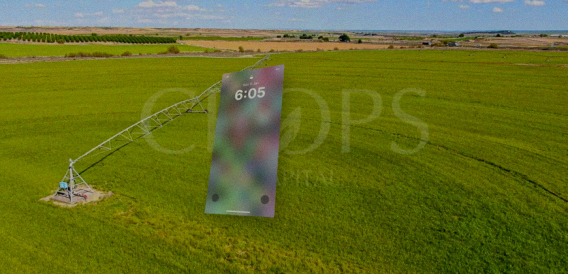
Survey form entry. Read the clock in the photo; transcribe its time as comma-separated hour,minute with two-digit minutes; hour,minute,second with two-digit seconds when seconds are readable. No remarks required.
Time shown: 6,05
